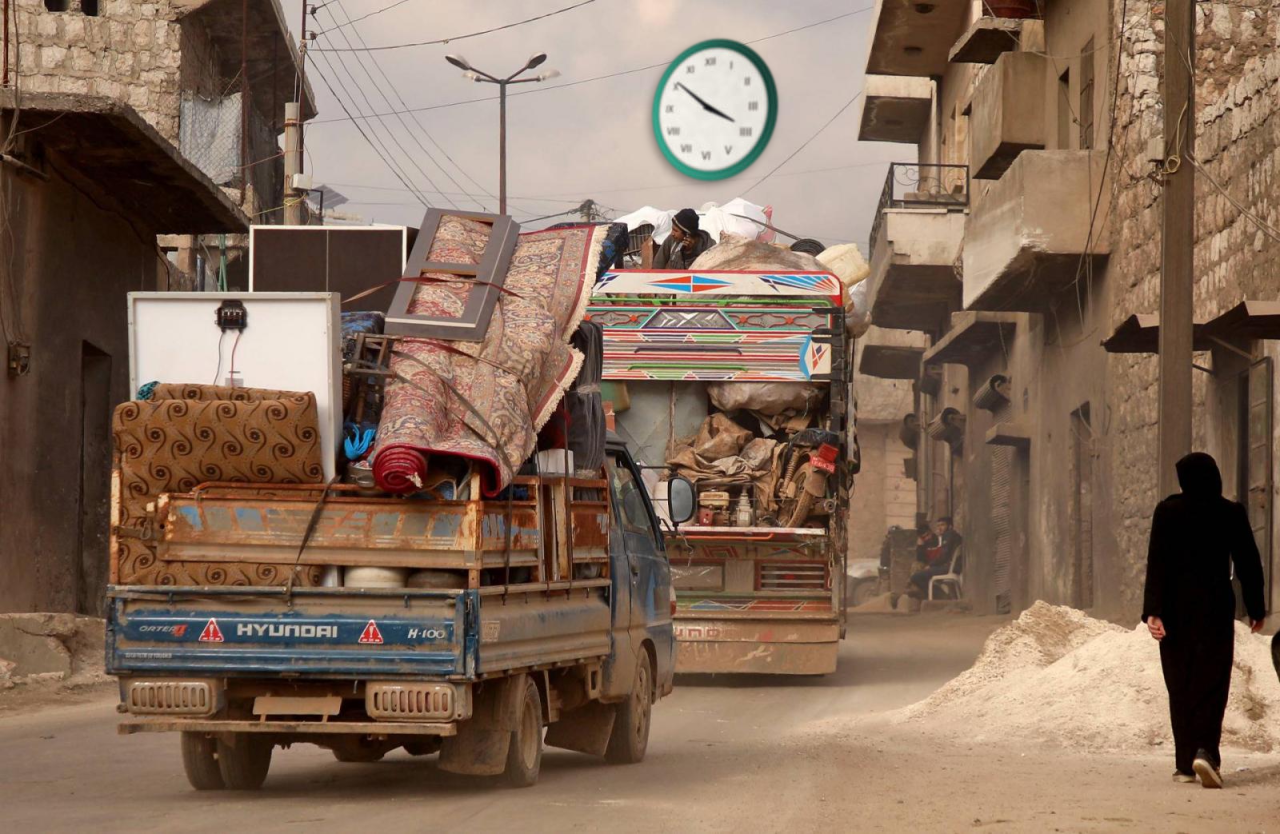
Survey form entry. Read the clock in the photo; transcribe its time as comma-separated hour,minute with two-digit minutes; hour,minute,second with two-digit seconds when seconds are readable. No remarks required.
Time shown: 3,51
